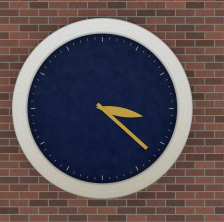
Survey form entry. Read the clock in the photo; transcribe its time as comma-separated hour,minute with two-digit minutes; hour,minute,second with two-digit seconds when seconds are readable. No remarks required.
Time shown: 3,22
